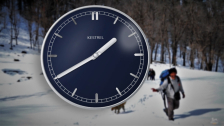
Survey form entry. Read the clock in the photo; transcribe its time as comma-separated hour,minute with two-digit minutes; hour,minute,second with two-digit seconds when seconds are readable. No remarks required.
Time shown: 1,40
